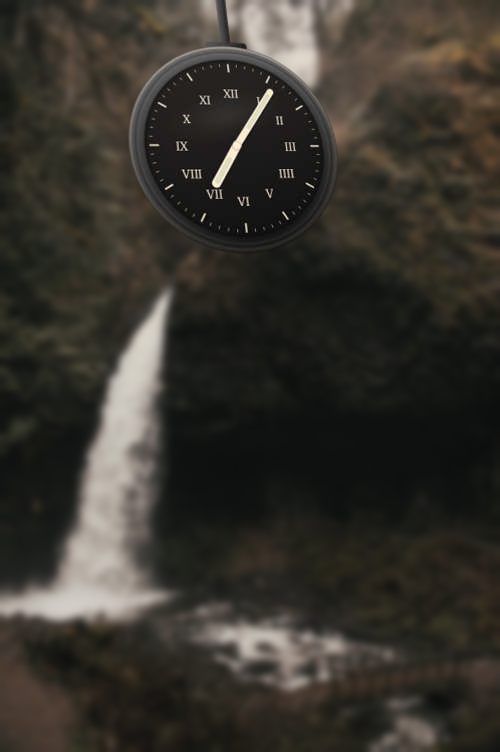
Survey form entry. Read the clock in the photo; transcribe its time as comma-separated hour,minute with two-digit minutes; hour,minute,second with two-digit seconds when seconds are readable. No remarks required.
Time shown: 7,06
